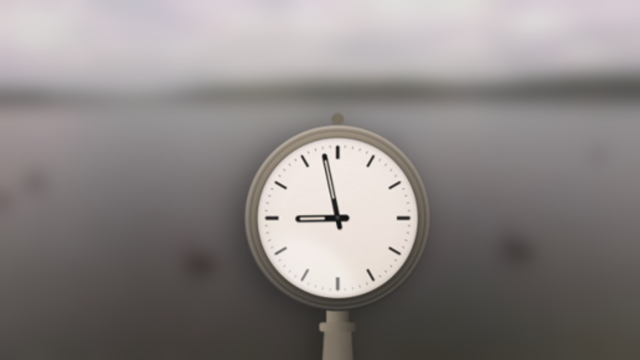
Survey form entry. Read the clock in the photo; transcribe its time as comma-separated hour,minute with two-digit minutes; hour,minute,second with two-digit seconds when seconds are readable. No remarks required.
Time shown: 8,58
